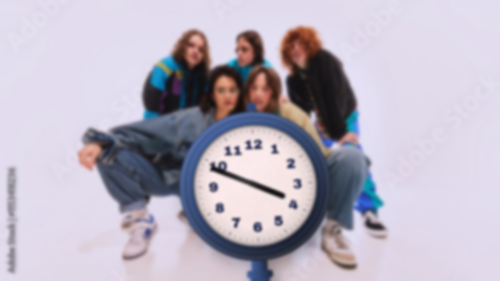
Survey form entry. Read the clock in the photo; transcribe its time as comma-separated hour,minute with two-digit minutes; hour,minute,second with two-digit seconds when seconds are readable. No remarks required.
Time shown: 3,49
